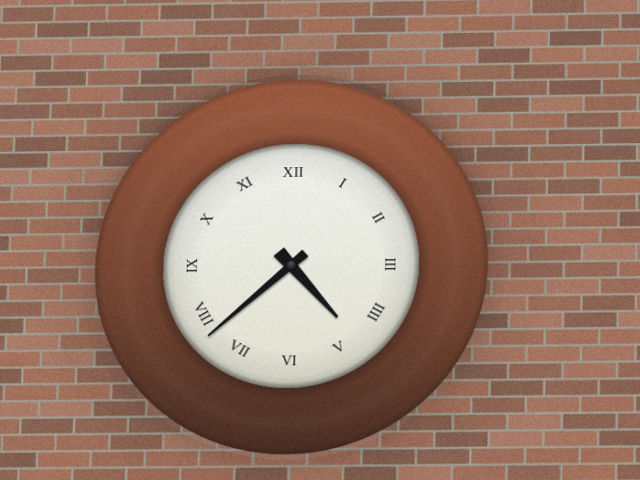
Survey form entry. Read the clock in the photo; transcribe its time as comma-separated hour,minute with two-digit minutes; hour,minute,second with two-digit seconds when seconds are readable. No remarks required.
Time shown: 4,38
